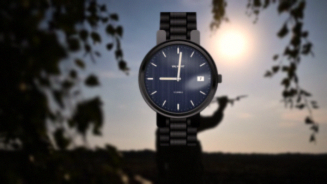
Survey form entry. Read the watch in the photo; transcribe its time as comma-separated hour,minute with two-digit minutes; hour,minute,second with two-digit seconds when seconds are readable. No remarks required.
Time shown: 9,01
